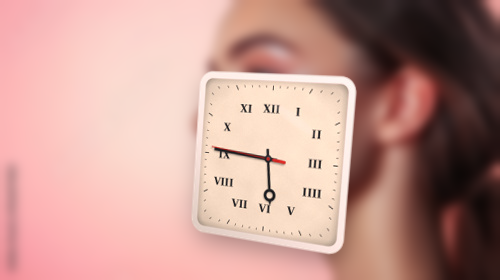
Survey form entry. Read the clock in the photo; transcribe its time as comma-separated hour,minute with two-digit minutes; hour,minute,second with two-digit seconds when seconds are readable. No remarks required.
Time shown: 5,45,46
